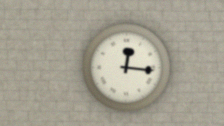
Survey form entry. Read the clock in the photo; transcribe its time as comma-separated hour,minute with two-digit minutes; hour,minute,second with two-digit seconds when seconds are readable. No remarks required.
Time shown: 12,16
